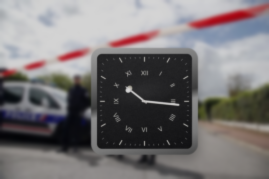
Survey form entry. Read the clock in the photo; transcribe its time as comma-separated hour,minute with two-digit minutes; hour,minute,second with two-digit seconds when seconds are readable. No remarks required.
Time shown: 10,16
